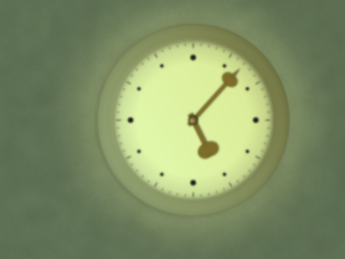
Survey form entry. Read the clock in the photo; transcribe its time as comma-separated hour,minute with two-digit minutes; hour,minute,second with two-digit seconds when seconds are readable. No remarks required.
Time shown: 5,07
